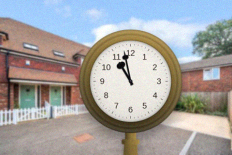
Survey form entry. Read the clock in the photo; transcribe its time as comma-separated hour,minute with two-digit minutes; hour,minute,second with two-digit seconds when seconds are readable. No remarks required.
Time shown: 10,58
